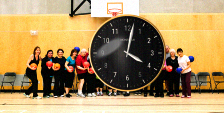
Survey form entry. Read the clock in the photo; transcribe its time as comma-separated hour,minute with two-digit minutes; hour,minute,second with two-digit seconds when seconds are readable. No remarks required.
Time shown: 4,02
